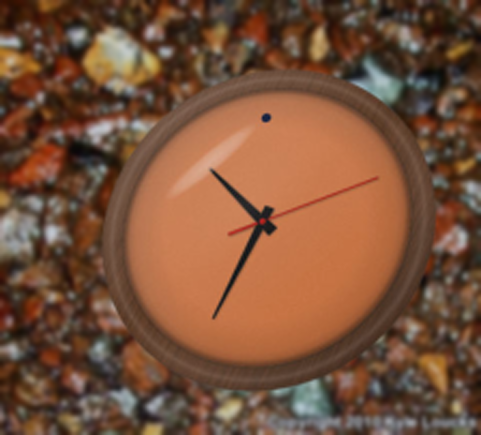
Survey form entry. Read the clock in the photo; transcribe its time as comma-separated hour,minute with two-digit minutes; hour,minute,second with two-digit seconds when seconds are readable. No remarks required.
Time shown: 10,34,12
